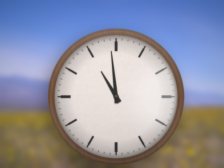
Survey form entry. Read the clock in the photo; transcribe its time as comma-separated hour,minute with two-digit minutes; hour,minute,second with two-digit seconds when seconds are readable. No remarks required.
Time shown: 10,59
